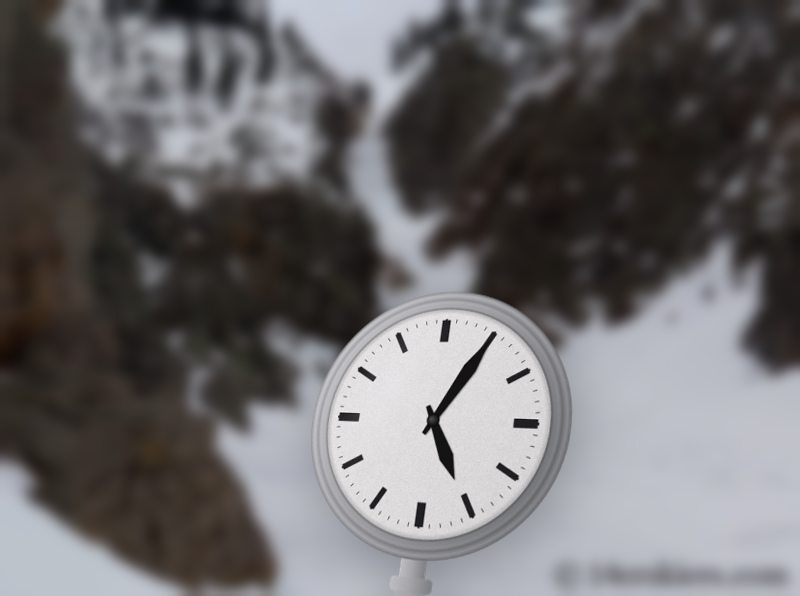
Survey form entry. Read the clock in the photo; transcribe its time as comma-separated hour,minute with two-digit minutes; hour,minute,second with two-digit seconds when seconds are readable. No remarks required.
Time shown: 5,05
